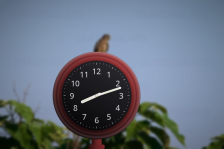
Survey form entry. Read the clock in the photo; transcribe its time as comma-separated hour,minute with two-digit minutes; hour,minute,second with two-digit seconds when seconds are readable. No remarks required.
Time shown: 8,12
